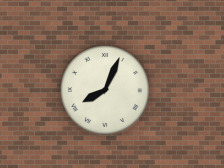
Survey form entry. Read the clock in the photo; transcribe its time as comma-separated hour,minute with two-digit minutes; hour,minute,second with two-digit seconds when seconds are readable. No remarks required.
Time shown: 8,04
